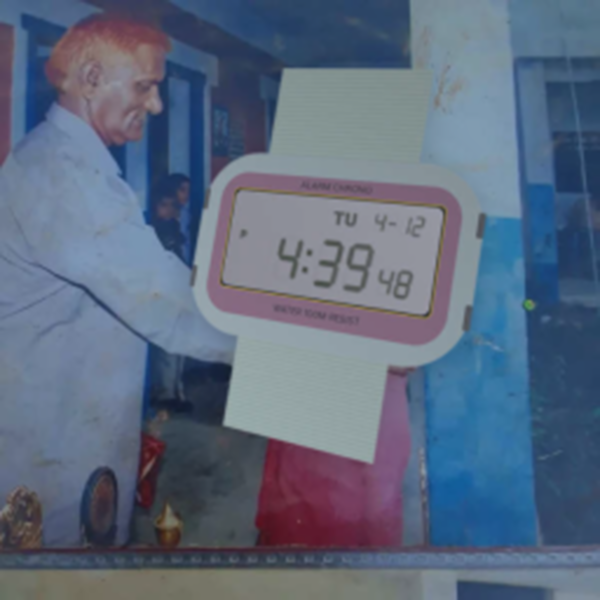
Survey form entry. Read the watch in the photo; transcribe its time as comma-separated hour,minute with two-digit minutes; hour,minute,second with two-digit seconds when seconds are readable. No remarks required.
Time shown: 4,39,48
